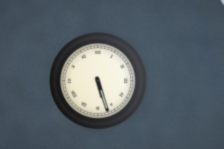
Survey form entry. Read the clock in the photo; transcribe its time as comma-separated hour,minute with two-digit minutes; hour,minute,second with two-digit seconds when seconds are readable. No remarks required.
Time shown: 5,27
